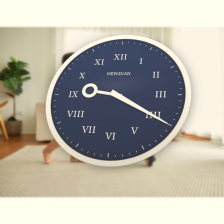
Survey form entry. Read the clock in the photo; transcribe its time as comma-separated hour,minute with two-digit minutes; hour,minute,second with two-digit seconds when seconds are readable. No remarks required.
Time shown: 9,20
